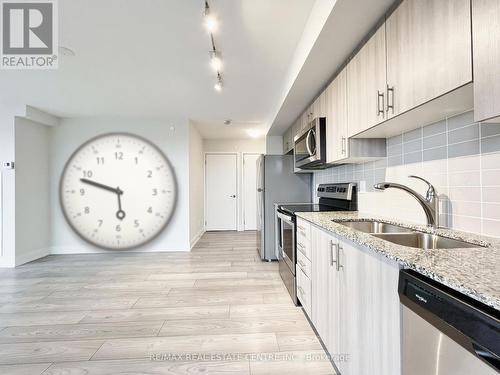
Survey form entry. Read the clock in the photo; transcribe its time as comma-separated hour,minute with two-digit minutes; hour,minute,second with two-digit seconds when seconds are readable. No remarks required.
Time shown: 5,48
